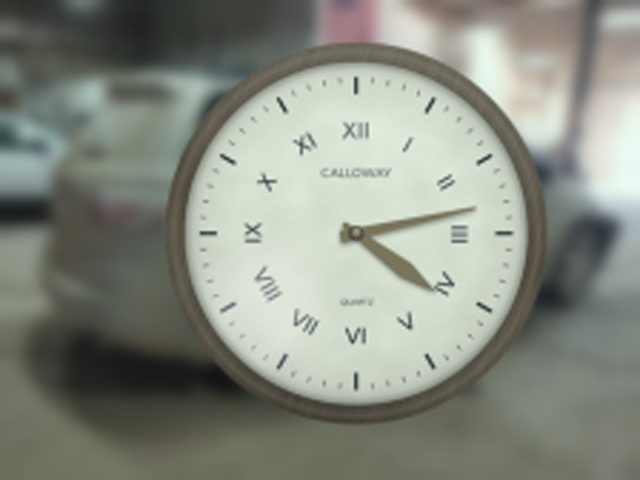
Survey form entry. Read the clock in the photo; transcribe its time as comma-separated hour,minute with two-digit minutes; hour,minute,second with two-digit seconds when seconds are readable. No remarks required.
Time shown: 4,13
